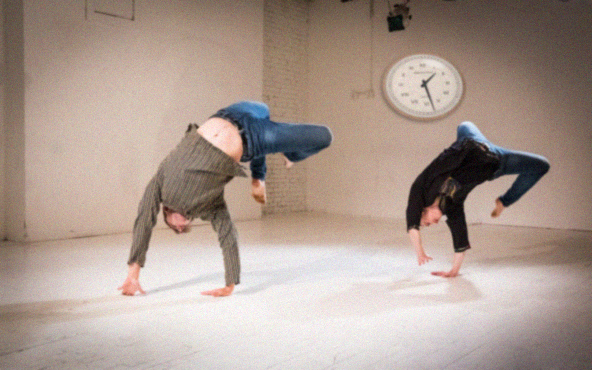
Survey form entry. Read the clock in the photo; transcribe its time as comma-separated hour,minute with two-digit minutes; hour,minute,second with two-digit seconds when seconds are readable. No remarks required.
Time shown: 1,28
